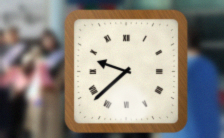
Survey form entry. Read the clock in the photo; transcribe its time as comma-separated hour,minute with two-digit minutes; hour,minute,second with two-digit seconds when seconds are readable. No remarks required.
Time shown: 9,38
